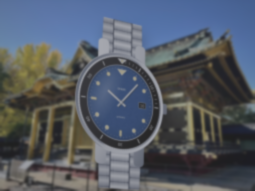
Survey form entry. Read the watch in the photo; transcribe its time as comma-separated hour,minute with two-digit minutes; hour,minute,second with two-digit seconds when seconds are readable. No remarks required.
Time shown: 10,07
